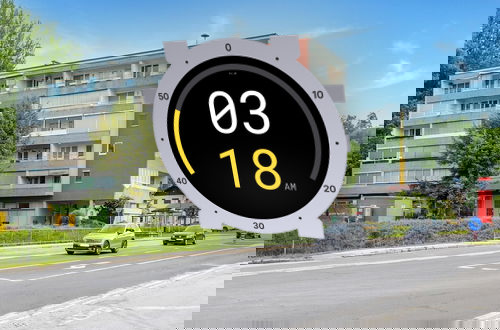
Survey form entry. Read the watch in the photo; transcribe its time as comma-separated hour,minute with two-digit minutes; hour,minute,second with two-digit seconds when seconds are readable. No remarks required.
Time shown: 3,18
